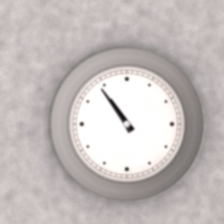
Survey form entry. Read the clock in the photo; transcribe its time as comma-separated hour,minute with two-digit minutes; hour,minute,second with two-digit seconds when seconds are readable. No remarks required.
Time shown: 10,54
